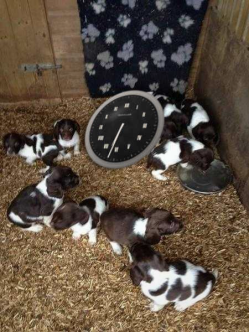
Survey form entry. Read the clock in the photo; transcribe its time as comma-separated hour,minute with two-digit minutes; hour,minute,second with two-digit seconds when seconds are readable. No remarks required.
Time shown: 6,32
